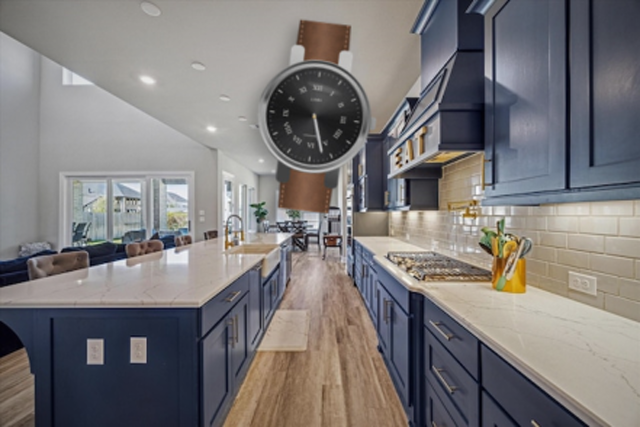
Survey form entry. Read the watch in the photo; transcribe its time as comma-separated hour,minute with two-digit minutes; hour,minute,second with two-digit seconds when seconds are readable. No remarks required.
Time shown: 5,27
